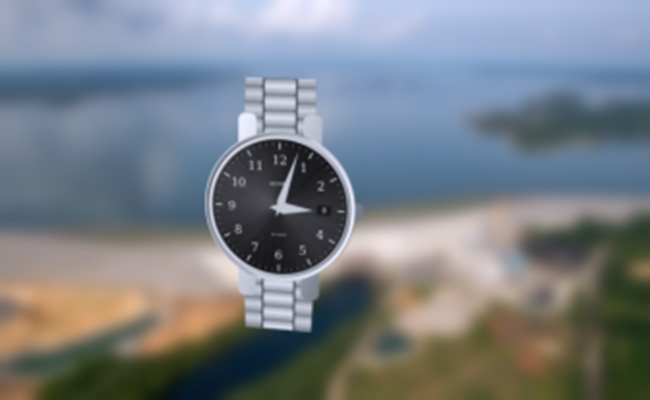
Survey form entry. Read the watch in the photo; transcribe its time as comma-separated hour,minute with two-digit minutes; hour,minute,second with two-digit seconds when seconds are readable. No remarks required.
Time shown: 3,03
